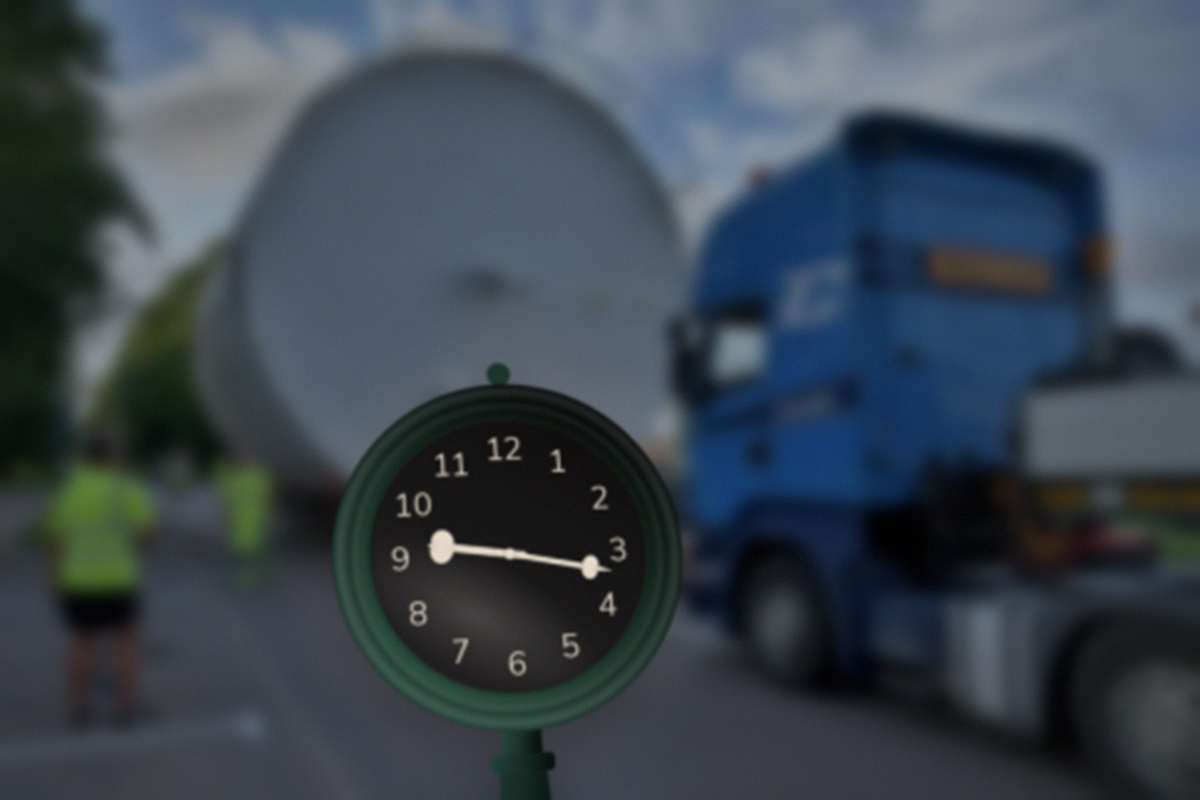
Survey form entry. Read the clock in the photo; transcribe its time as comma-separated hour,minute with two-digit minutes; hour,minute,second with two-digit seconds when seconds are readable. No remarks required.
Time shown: 9,17
